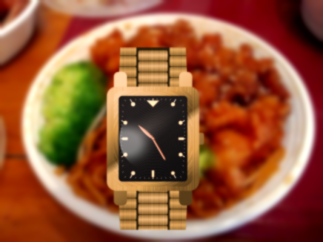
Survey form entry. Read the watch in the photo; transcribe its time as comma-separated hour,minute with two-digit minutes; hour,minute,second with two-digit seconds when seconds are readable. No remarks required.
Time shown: 10,25
